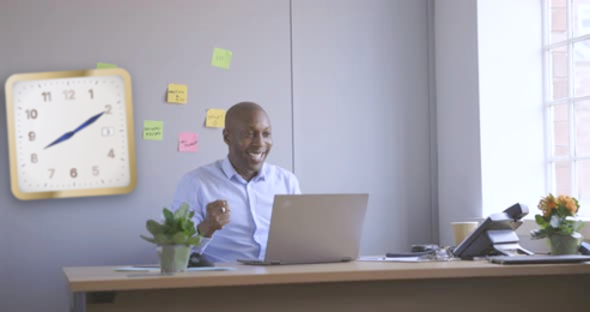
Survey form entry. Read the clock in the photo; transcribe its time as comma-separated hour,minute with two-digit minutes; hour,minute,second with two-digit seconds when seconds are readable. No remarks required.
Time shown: 8,10
